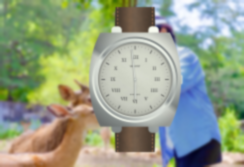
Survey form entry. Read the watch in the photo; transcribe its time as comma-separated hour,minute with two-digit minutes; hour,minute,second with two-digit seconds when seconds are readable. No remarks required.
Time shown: 5,59
